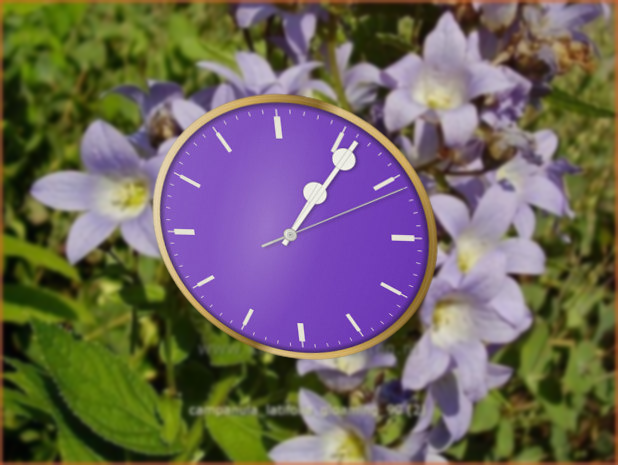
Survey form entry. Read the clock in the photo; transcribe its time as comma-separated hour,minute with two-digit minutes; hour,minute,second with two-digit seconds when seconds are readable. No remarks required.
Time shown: 1,06,11
